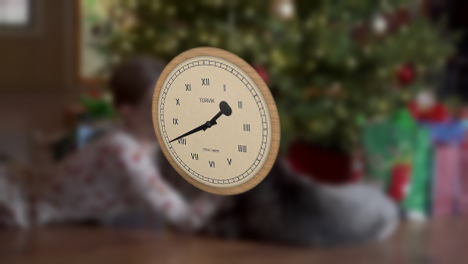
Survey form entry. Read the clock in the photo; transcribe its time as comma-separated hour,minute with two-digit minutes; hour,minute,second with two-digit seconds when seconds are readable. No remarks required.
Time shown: 1,41
